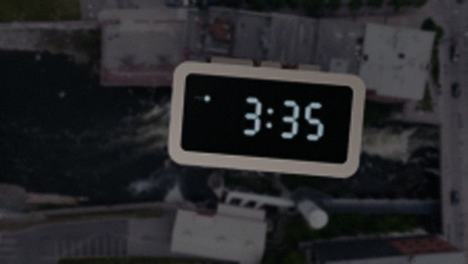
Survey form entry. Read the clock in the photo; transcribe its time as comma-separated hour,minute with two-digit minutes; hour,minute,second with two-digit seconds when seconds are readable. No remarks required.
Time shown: 3,35
